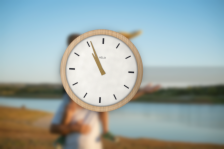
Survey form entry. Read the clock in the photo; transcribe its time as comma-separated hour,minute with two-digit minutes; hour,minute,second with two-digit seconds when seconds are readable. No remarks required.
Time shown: 10,56
